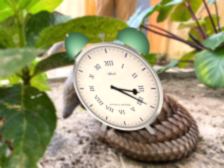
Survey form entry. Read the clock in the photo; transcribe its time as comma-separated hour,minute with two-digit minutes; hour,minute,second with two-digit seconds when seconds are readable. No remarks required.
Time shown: 3,20
